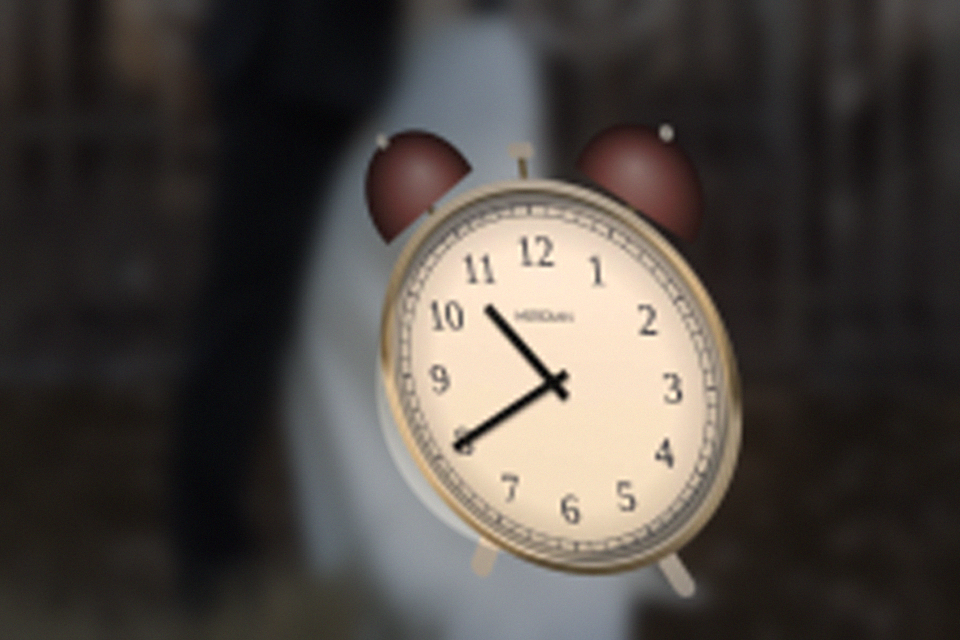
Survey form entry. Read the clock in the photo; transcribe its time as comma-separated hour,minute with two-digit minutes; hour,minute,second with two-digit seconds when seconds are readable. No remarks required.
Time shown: 10,40
